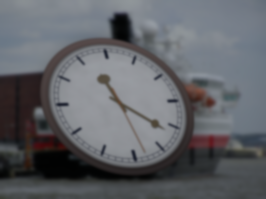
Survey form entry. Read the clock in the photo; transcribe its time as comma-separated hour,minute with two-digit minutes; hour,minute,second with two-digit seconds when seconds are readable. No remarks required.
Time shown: 11,21,28
